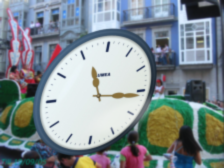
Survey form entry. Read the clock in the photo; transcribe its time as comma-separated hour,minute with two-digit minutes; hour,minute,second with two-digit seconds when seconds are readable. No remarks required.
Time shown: 11,16
